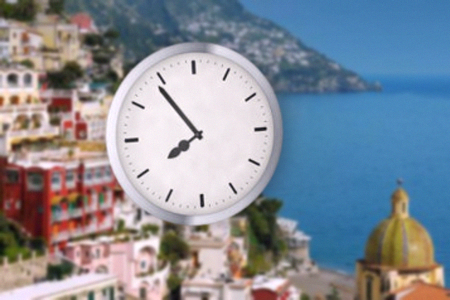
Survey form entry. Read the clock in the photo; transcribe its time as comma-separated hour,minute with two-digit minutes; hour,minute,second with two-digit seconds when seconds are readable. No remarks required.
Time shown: 7,54
